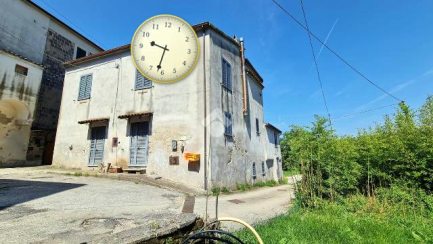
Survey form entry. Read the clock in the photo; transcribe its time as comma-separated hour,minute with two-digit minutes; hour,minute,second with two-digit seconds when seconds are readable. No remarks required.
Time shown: 9,32
